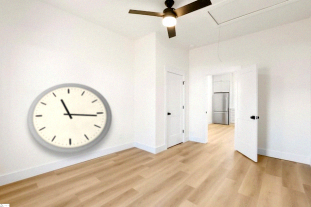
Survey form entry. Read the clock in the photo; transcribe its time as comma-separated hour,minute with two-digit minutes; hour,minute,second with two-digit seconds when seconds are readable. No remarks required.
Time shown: 11,16
